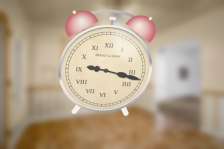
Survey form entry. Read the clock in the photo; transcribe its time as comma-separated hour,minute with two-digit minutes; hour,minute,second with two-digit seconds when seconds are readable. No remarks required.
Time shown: 9,17
